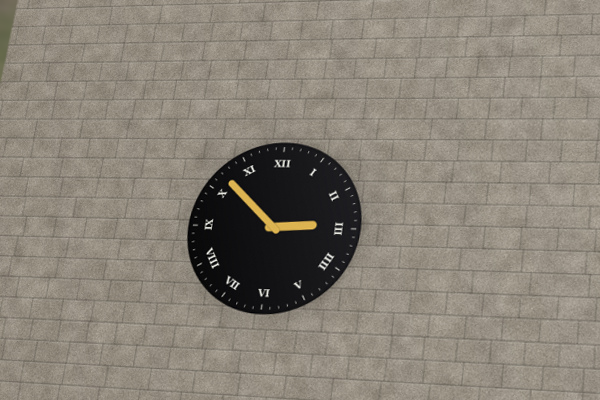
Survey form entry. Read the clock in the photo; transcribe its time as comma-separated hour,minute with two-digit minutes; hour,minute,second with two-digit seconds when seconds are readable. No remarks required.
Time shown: 2,52
